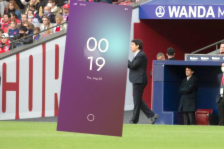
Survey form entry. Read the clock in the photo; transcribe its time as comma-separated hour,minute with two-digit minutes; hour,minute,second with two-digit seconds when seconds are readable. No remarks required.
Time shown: 0,19
